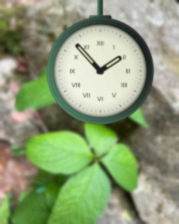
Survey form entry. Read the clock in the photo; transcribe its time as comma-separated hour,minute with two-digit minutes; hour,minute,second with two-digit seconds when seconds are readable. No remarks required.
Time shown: 1,53
